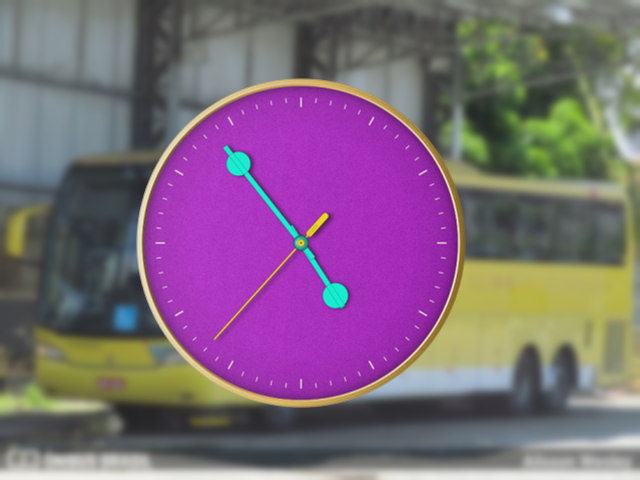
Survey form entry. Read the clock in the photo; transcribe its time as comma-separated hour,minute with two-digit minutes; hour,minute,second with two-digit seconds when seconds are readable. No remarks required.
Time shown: 4,53,37
